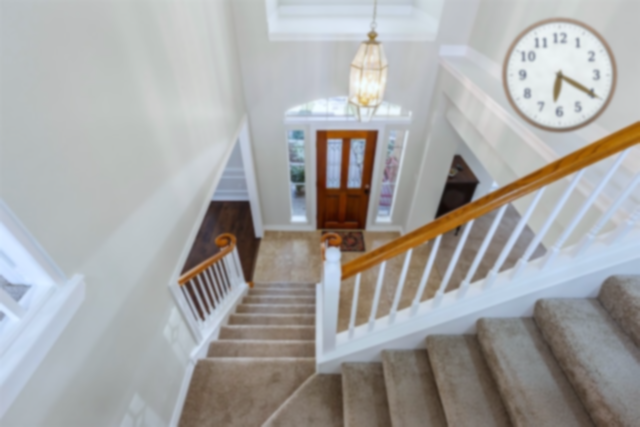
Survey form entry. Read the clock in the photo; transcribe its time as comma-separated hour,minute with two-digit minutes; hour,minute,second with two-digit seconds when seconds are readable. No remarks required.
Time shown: 6,20
